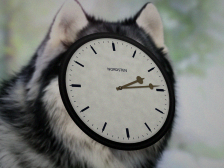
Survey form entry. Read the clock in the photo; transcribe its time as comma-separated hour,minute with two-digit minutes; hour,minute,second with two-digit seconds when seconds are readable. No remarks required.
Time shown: 2,14
